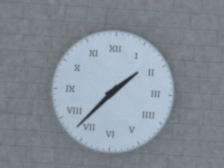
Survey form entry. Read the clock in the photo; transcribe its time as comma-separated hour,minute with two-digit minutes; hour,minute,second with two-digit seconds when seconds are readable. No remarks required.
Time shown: 1,37
